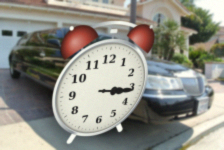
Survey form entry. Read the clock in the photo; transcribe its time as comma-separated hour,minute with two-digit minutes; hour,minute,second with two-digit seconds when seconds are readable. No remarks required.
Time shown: 3,16
